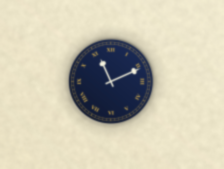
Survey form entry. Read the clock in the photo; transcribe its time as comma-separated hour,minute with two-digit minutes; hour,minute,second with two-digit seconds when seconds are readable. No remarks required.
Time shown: 11,11
